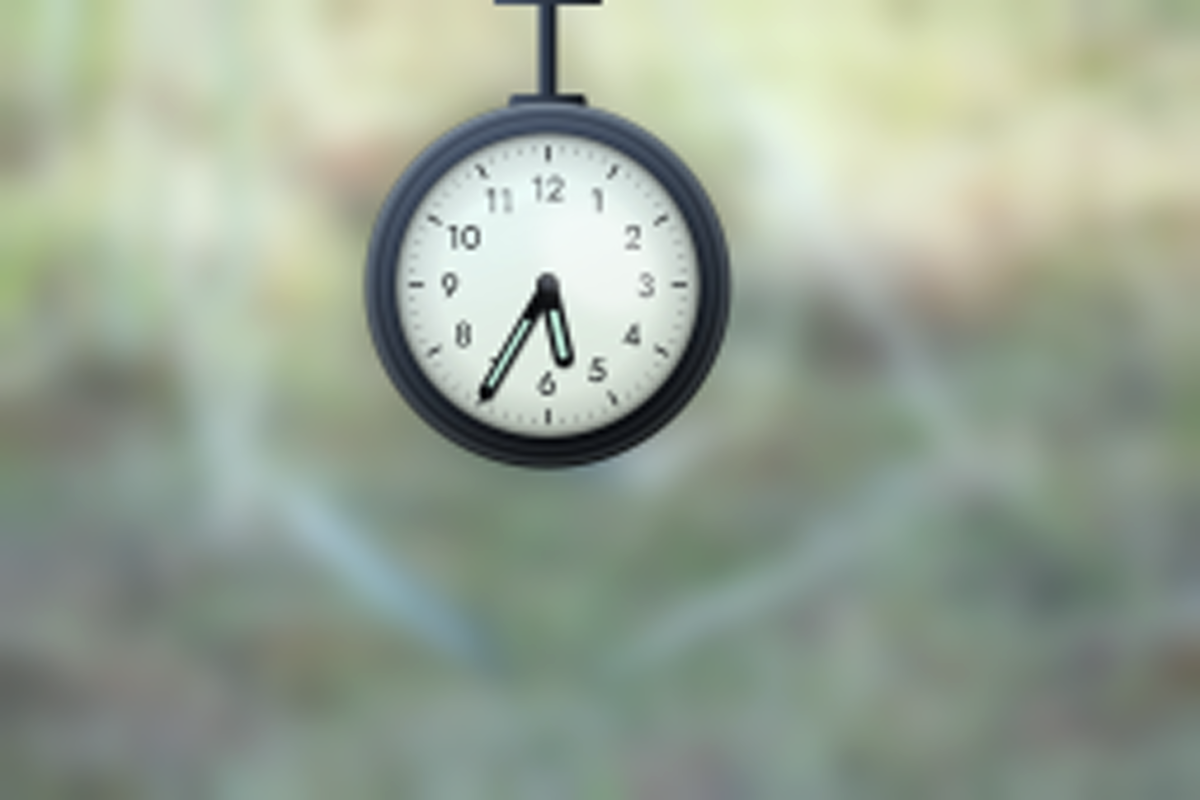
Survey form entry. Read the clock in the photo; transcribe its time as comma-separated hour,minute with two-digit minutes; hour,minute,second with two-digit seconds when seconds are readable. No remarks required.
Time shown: 5,35
